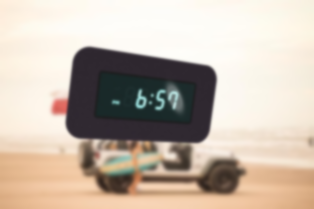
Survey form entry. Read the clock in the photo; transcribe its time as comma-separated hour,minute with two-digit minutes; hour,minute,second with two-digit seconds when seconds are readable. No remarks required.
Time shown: 6,57
